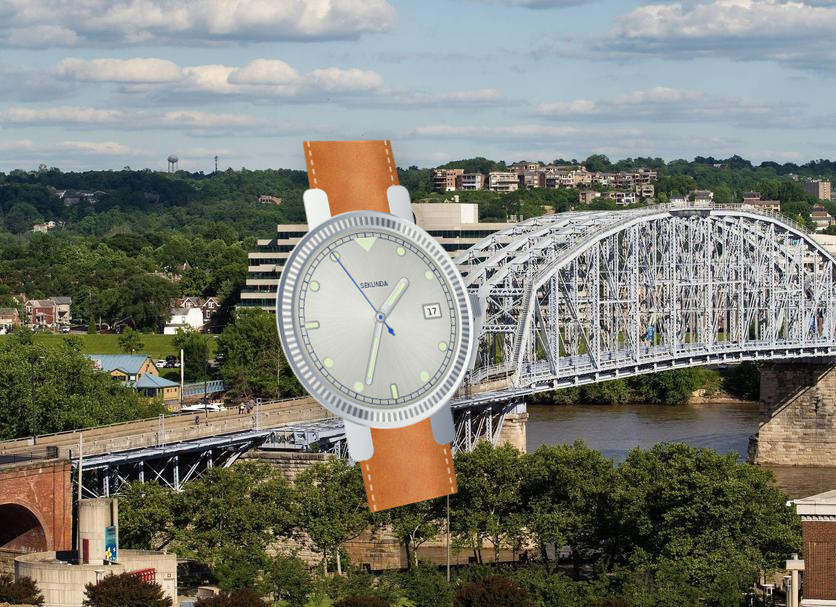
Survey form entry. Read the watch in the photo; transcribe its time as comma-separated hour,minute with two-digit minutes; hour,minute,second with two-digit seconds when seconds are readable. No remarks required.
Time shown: 1,33,55
